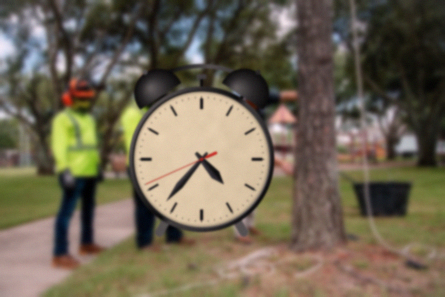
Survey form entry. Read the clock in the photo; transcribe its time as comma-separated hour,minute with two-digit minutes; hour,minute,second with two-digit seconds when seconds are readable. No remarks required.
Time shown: 4,36,41
